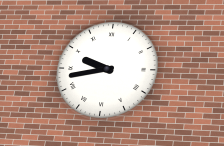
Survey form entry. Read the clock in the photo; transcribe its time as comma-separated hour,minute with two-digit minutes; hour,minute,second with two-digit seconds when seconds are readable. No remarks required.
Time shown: 9,43
